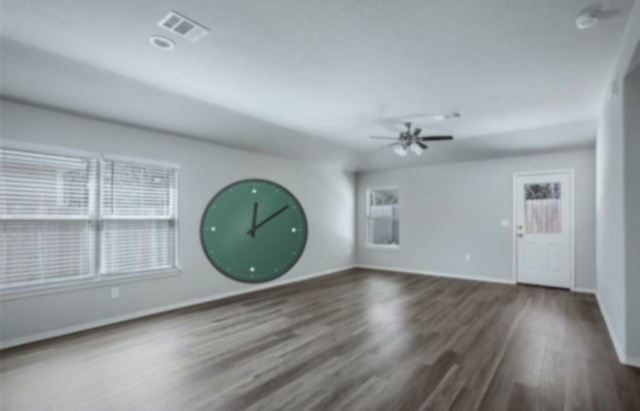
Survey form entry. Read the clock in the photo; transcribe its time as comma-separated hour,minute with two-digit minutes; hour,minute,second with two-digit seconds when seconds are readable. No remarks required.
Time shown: 12,09
